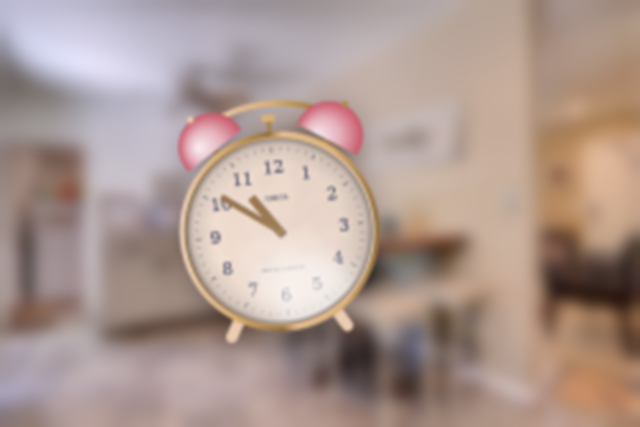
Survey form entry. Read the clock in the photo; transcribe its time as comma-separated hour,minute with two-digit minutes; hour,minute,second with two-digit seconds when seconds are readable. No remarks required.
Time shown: 10,51
